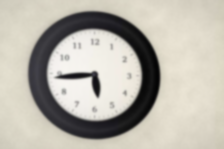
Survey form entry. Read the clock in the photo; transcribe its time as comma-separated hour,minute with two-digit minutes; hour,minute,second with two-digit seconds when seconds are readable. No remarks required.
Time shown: 5,44
